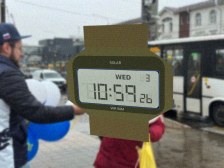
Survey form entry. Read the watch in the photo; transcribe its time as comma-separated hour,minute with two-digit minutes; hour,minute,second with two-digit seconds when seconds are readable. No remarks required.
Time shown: 10,59,26
